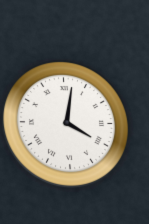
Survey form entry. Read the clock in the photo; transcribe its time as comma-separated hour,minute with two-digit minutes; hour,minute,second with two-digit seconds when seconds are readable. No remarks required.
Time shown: 4,02
